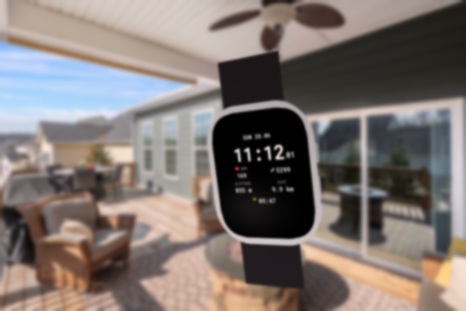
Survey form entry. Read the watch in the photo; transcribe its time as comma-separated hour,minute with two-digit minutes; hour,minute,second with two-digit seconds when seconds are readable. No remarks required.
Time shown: 11,12
